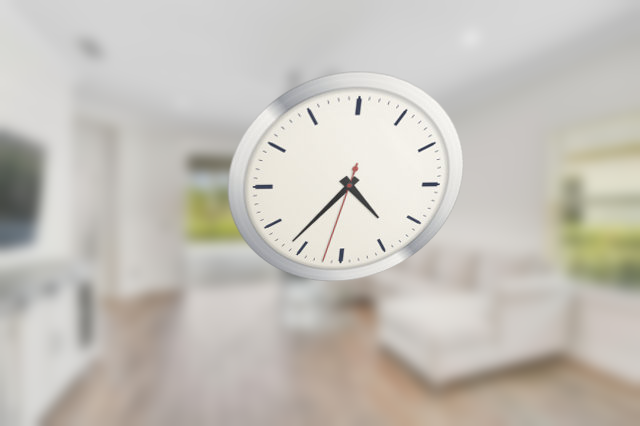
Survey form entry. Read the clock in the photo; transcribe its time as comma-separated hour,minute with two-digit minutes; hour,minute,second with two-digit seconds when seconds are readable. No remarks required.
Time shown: 4,36,32
